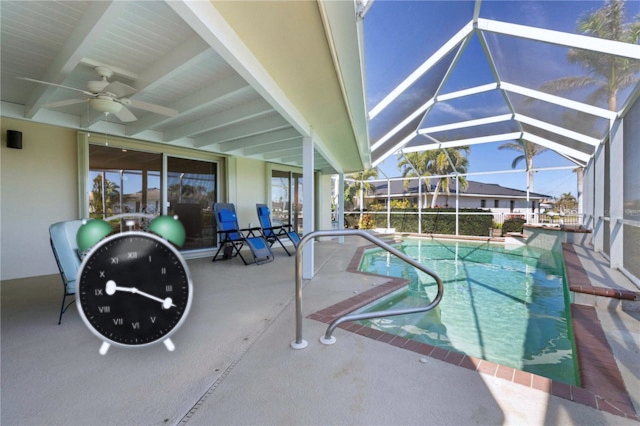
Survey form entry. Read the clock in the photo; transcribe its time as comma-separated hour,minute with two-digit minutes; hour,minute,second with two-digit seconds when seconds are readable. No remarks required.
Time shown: 9,19
